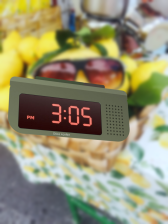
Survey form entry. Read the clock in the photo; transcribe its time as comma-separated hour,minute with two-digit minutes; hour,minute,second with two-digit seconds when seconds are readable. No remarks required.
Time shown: 3,05
